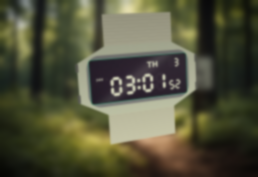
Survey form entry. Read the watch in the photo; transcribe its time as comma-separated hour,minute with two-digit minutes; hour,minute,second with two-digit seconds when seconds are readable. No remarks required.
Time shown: 3,01
